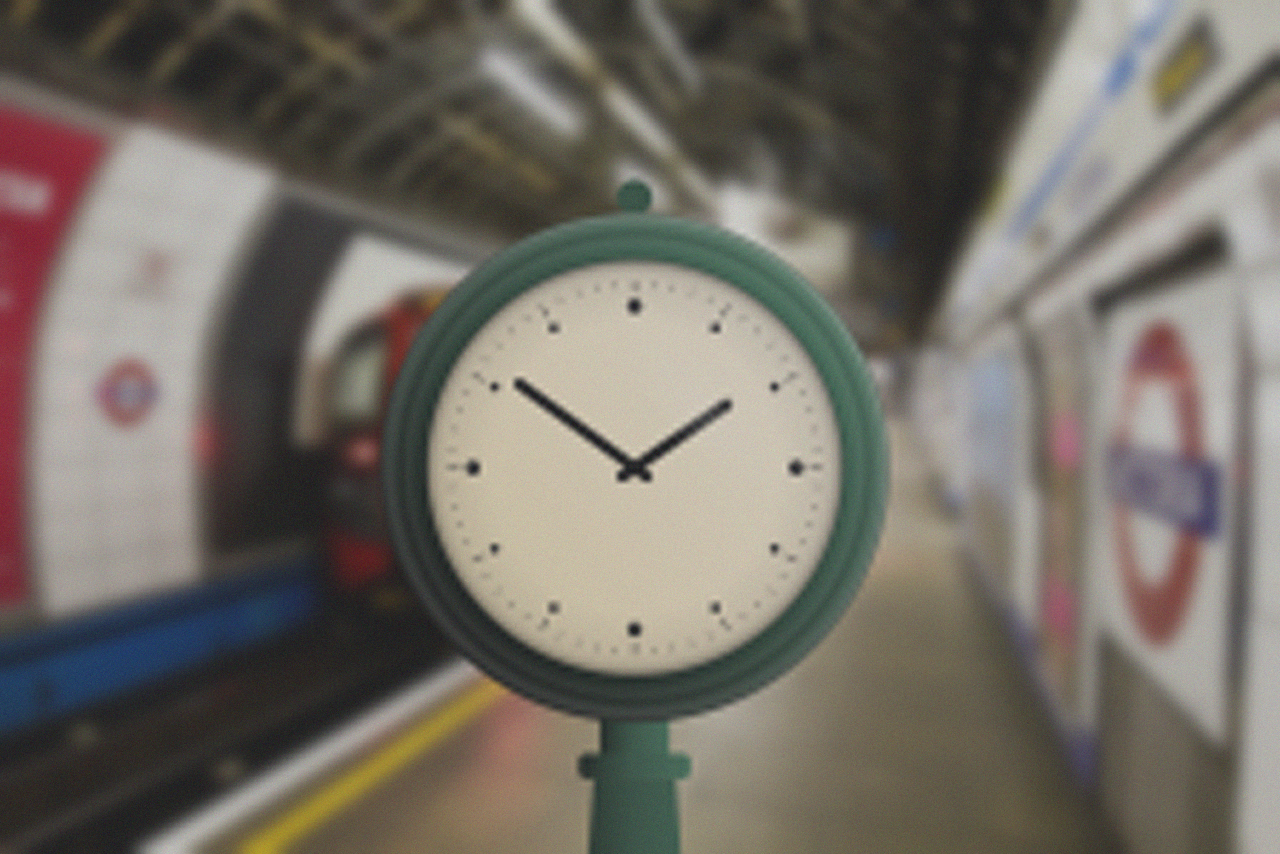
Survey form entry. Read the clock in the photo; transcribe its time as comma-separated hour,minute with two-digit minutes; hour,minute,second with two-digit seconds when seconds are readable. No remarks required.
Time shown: 1,51
